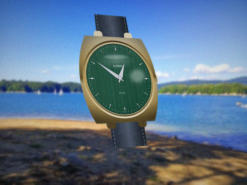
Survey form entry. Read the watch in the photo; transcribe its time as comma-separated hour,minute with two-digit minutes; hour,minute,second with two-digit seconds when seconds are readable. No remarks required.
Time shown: 12,51
